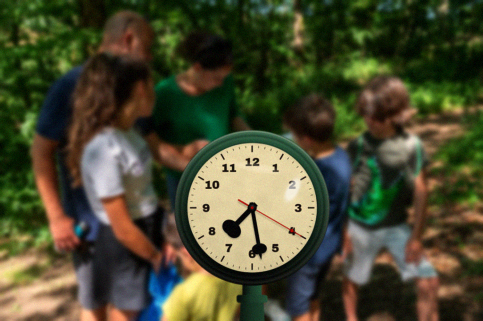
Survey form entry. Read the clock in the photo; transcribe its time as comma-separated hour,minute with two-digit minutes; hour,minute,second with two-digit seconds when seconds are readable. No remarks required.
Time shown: 7,28,20
